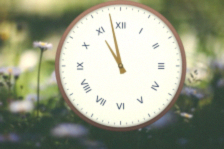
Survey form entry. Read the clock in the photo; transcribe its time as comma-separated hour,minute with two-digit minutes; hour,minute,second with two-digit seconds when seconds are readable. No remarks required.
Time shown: 10,58
